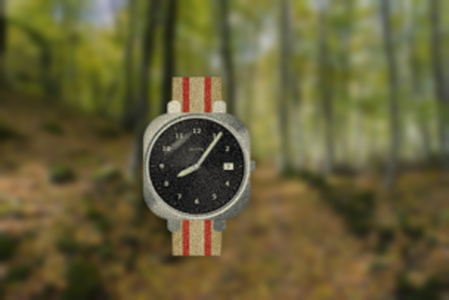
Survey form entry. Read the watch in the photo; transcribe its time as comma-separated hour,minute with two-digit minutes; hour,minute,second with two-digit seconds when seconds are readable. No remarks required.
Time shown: 8,06
